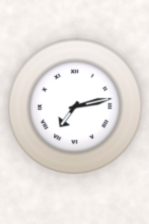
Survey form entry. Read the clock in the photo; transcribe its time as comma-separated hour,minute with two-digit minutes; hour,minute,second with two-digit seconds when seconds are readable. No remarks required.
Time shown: 7,13
